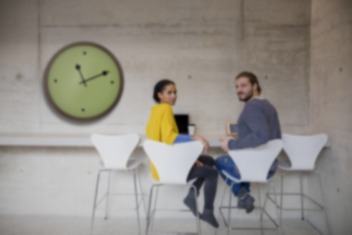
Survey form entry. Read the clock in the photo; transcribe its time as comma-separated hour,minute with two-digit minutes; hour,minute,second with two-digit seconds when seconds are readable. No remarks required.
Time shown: 11,11
